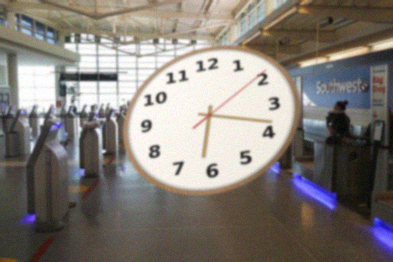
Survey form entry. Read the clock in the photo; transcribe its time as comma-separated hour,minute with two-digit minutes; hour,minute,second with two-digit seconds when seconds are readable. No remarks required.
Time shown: 6,18,09
